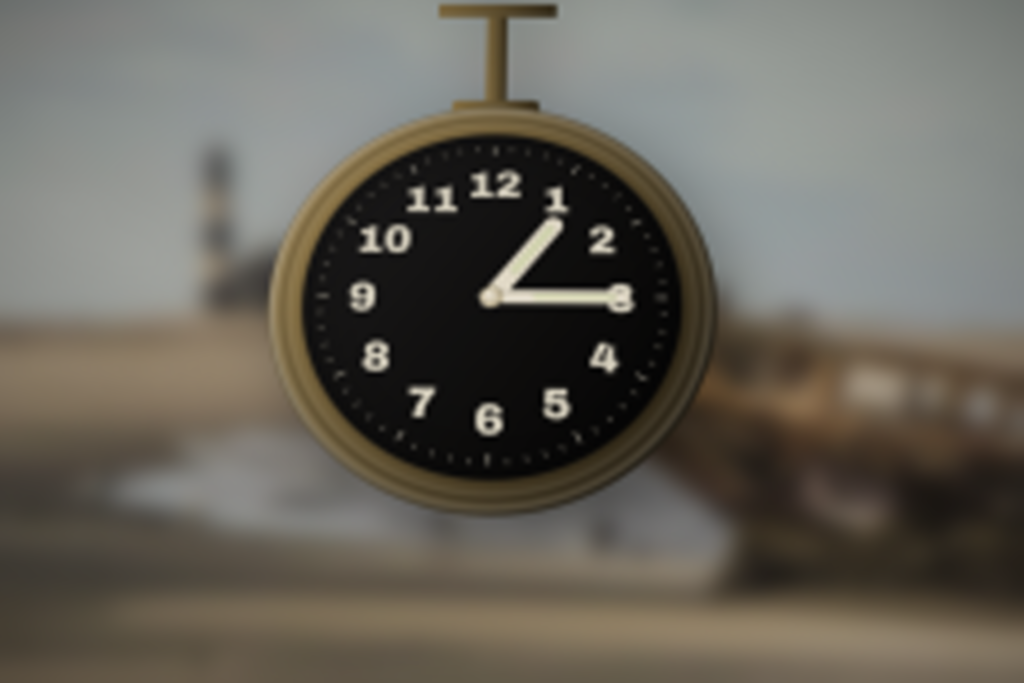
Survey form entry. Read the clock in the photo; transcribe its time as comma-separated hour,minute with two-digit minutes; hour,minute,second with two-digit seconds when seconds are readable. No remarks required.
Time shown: 1,15
